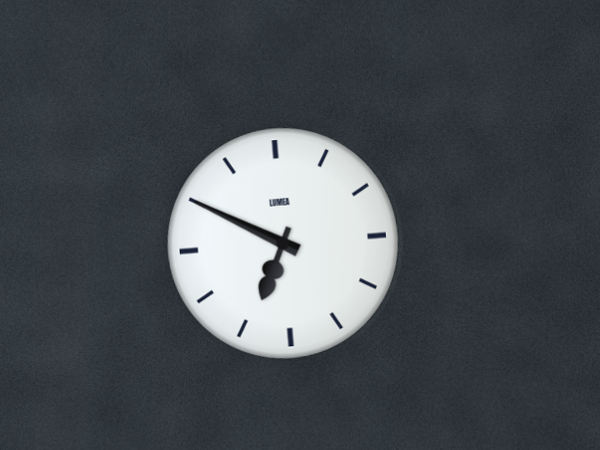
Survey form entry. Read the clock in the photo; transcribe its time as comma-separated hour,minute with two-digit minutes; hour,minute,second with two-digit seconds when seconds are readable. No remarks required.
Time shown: 6,50
